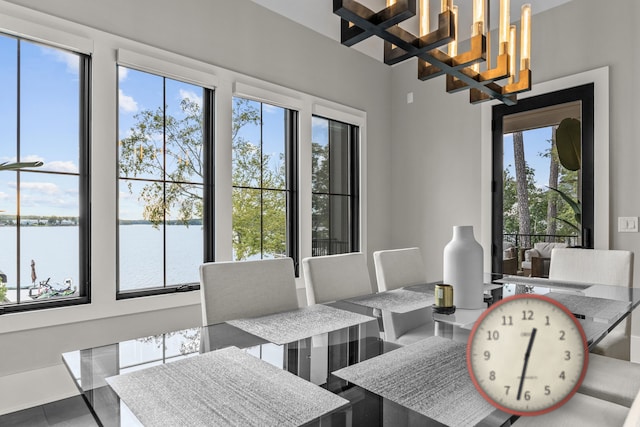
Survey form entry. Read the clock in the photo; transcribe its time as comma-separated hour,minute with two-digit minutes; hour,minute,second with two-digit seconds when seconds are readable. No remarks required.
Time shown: 12,32
